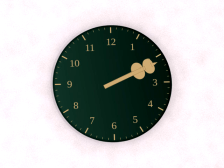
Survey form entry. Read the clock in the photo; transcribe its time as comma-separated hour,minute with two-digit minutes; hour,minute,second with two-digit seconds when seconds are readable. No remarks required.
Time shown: 2,11
